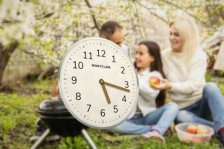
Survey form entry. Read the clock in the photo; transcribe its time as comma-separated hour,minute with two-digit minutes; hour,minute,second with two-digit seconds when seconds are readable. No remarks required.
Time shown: 5,17
